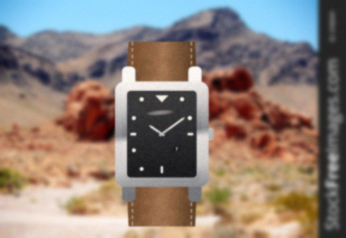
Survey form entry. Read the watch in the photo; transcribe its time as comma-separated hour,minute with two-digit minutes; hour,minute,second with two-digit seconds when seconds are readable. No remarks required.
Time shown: 10,09
